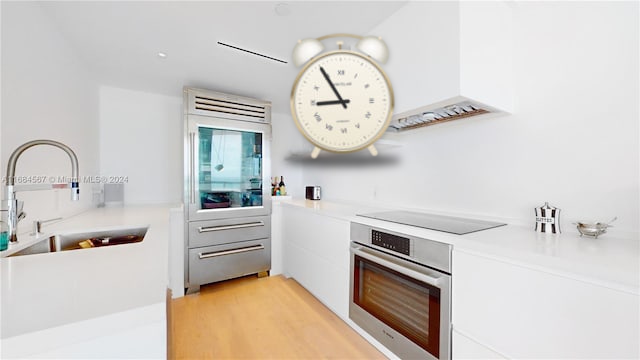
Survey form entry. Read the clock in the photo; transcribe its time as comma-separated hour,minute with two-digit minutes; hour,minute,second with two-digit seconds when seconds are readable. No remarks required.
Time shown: 8,55
